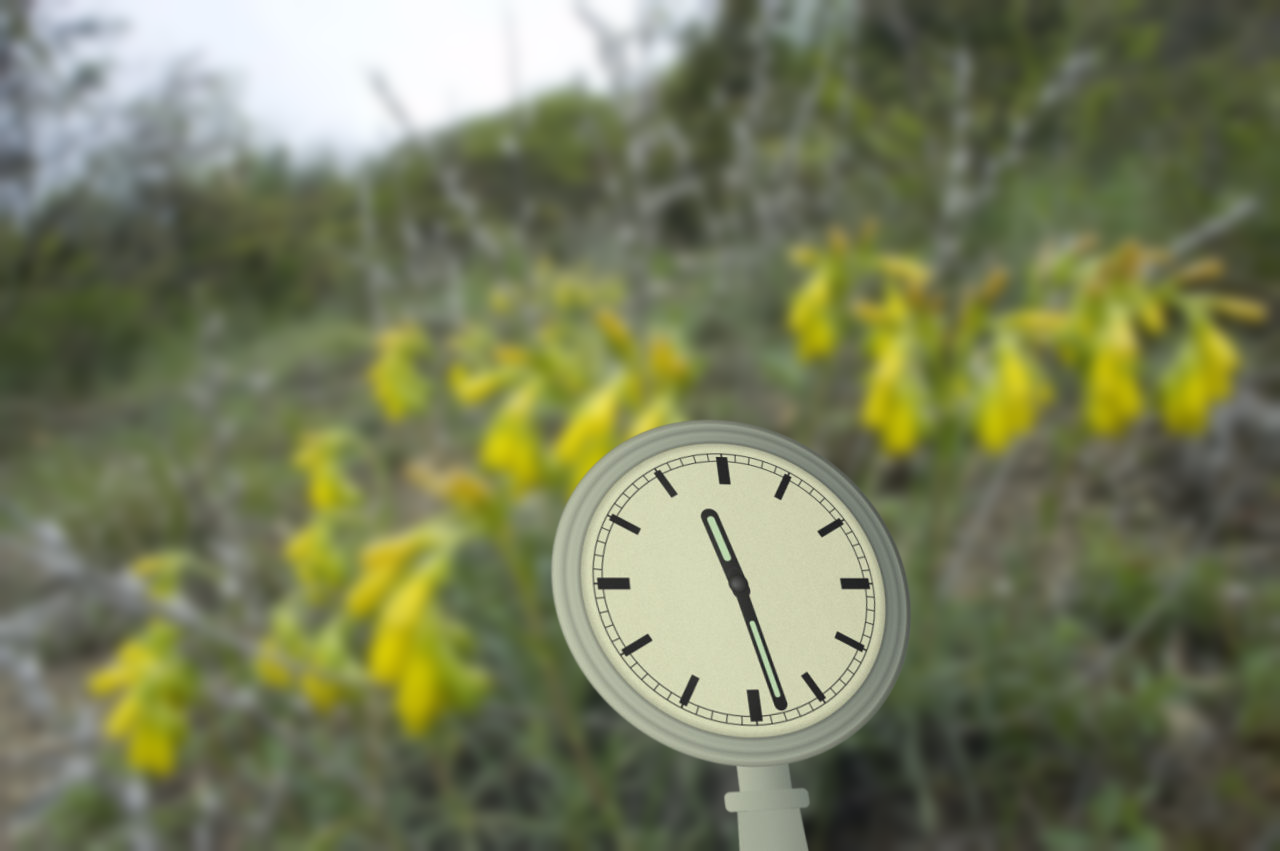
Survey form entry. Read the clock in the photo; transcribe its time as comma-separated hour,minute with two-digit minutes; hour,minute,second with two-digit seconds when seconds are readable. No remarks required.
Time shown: 11,28
